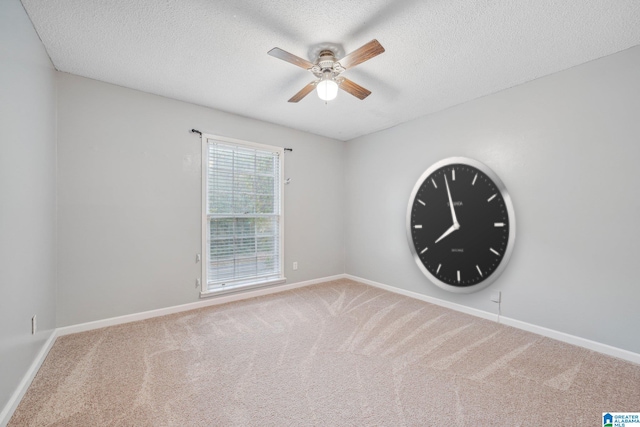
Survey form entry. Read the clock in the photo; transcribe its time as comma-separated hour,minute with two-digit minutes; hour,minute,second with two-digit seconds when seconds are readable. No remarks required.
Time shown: 7,58
